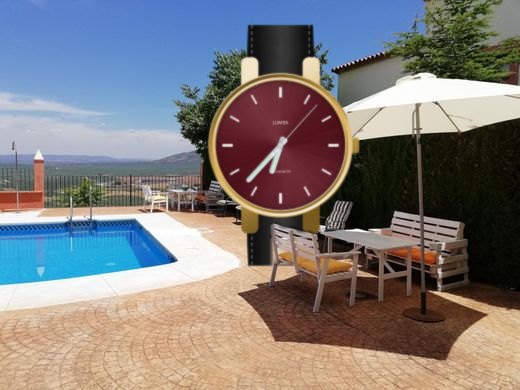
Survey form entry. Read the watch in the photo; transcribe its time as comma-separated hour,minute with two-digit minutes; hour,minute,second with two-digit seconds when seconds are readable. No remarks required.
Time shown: 6,37,07
